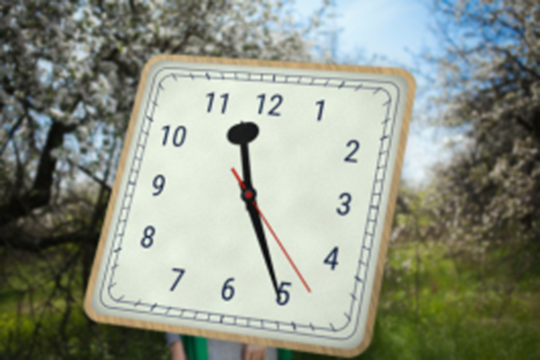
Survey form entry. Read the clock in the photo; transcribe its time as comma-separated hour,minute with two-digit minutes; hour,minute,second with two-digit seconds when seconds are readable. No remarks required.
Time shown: 11,25,23
